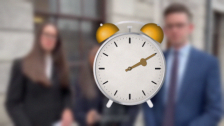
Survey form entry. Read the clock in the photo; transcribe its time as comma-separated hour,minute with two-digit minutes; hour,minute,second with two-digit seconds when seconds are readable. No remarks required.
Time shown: 2,10
